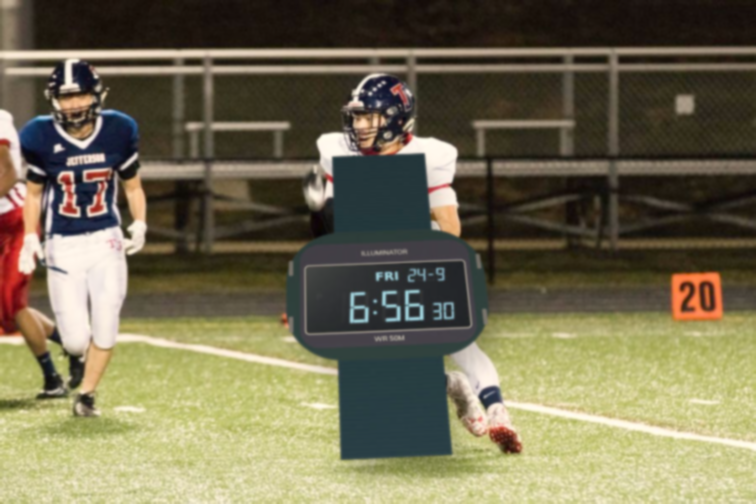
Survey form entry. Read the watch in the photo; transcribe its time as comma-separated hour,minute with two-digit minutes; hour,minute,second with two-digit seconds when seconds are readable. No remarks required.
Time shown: 6,56,30
